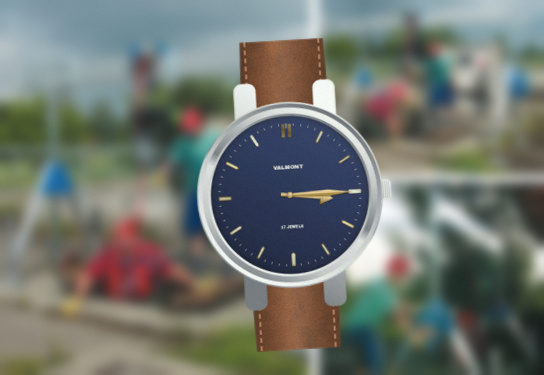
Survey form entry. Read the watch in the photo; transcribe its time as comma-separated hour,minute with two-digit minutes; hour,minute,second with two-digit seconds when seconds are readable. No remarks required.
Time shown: 3,15
